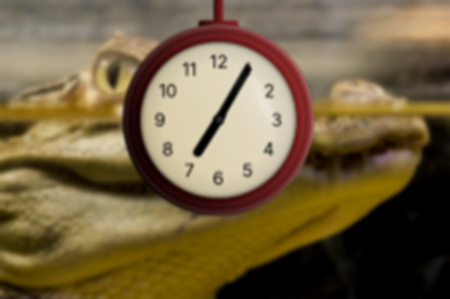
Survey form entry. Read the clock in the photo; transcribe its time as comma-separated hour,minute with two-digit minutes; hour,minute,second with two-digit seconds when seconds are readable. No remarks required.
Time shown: 7,05
